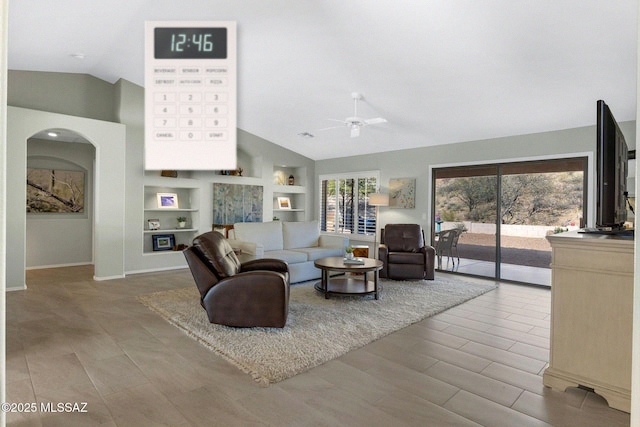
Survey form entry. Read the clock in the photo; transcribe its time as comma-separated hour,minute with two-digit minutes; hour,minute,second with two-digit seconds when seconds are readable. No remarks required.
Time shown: 12,46
